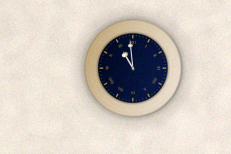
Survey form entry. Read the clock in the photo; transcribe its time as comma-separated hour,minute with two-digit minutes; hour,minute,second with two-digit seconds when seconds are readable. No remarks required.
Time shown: 10,59
